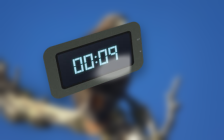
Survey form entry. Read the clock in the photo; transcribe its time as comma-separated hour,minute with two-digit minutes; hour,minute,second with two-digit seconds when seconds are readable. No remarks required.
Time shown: 0,09
